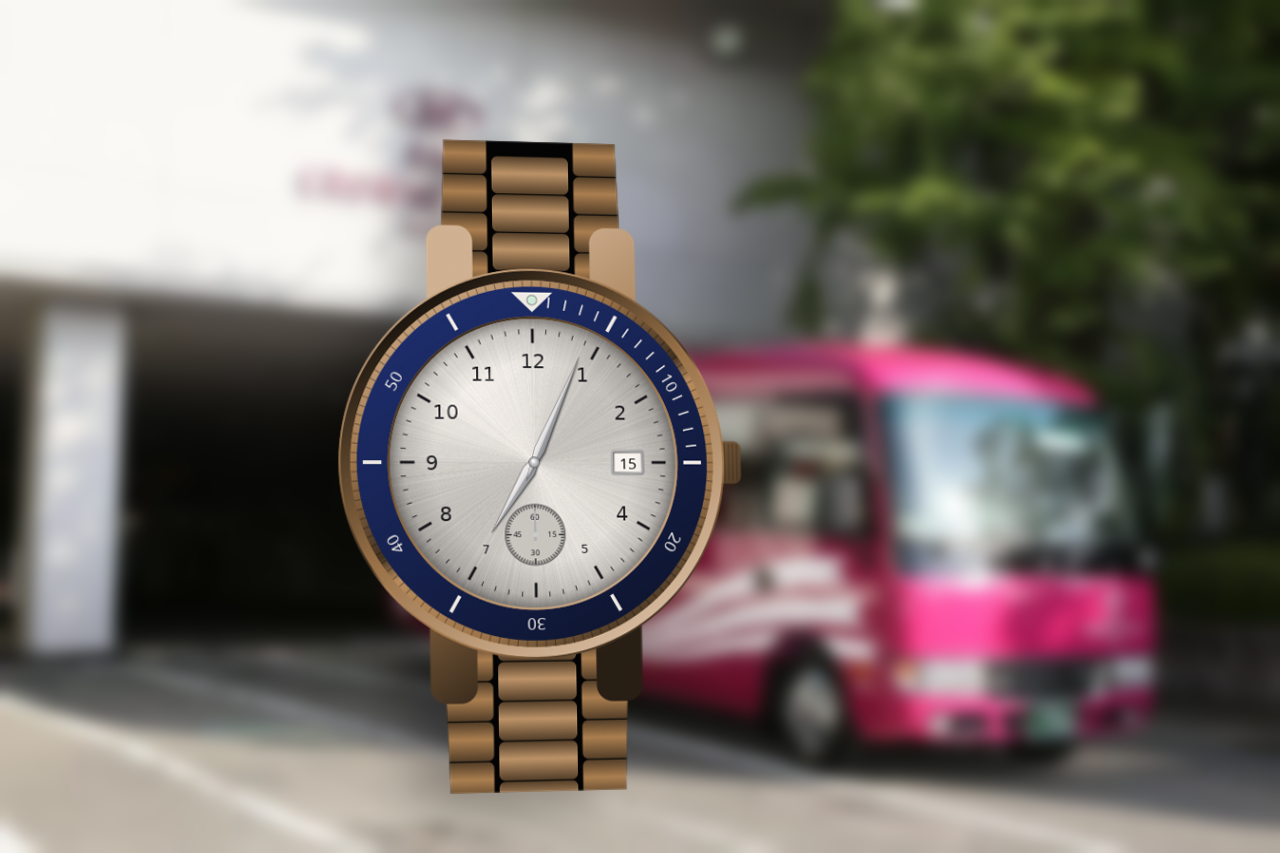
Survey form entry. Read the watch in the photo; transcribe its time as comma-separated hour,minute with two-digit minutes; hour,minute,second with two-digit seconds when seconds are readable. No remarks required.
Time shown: 7,04
